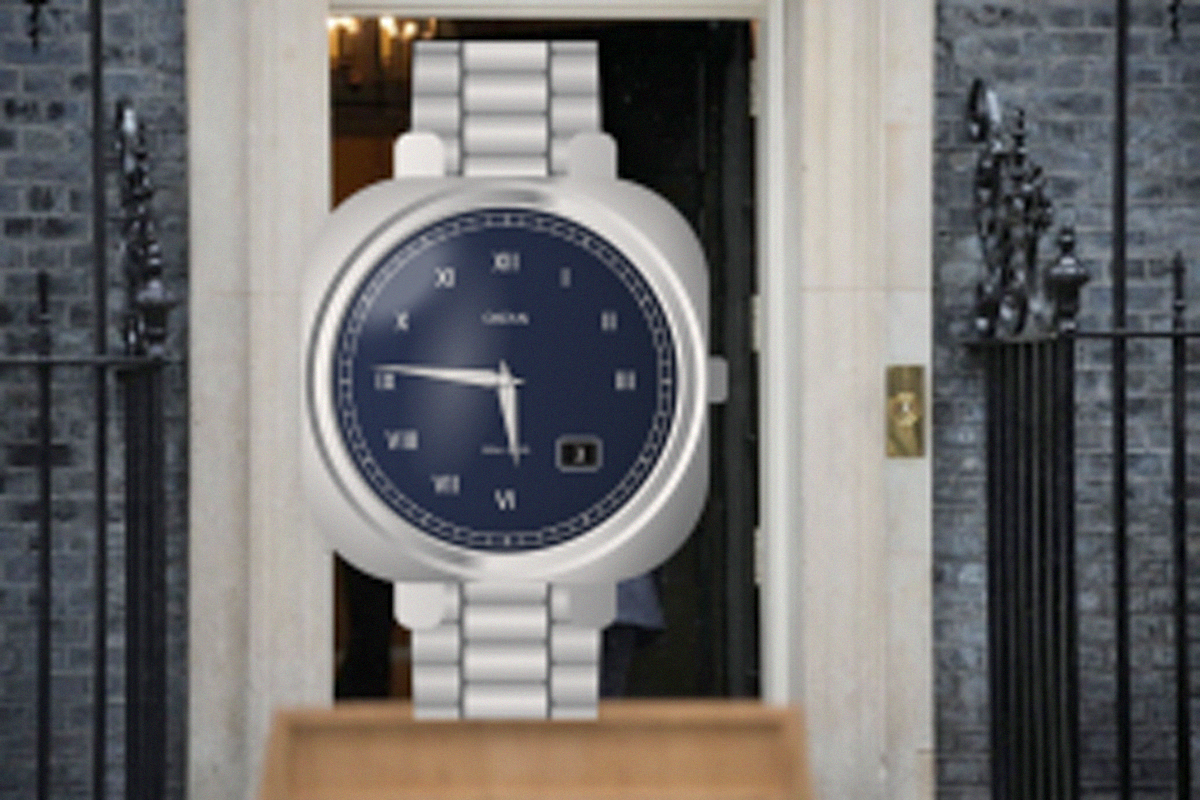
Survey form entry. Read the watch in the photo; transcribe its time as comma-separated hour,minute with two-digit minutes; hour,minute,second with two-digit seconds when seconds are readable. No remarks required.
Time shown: 5,46
